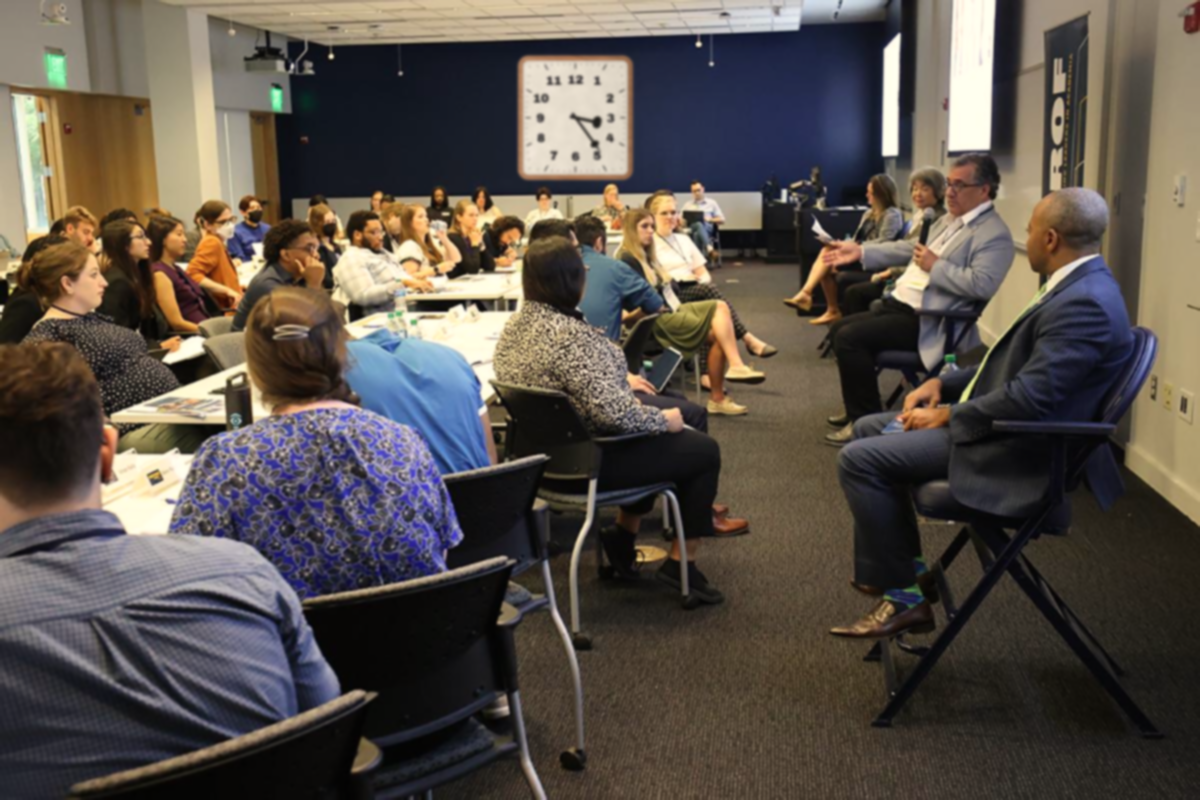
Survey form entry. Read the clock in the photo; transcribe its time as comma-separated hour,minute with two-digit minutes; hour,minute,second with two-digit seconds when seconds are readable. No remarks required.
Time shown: 3,24
